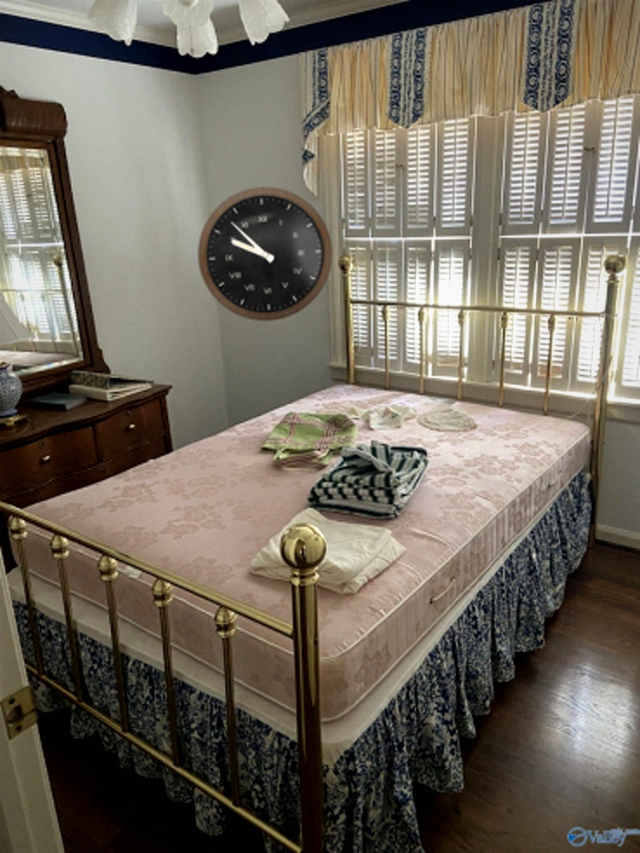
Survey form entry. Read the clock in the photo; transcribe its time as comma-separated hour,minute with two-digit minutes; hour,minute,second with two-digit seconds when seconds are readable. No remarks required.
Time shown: 9,53
